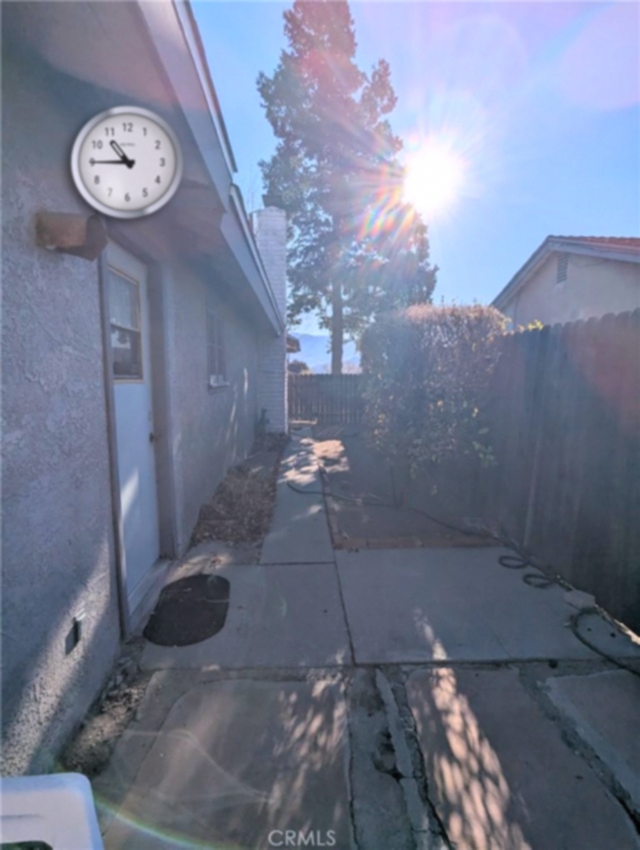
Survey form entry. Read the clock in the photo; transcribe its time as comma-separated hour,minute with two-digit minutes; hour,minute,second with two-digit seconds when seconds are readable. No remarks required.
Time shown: 10,45
